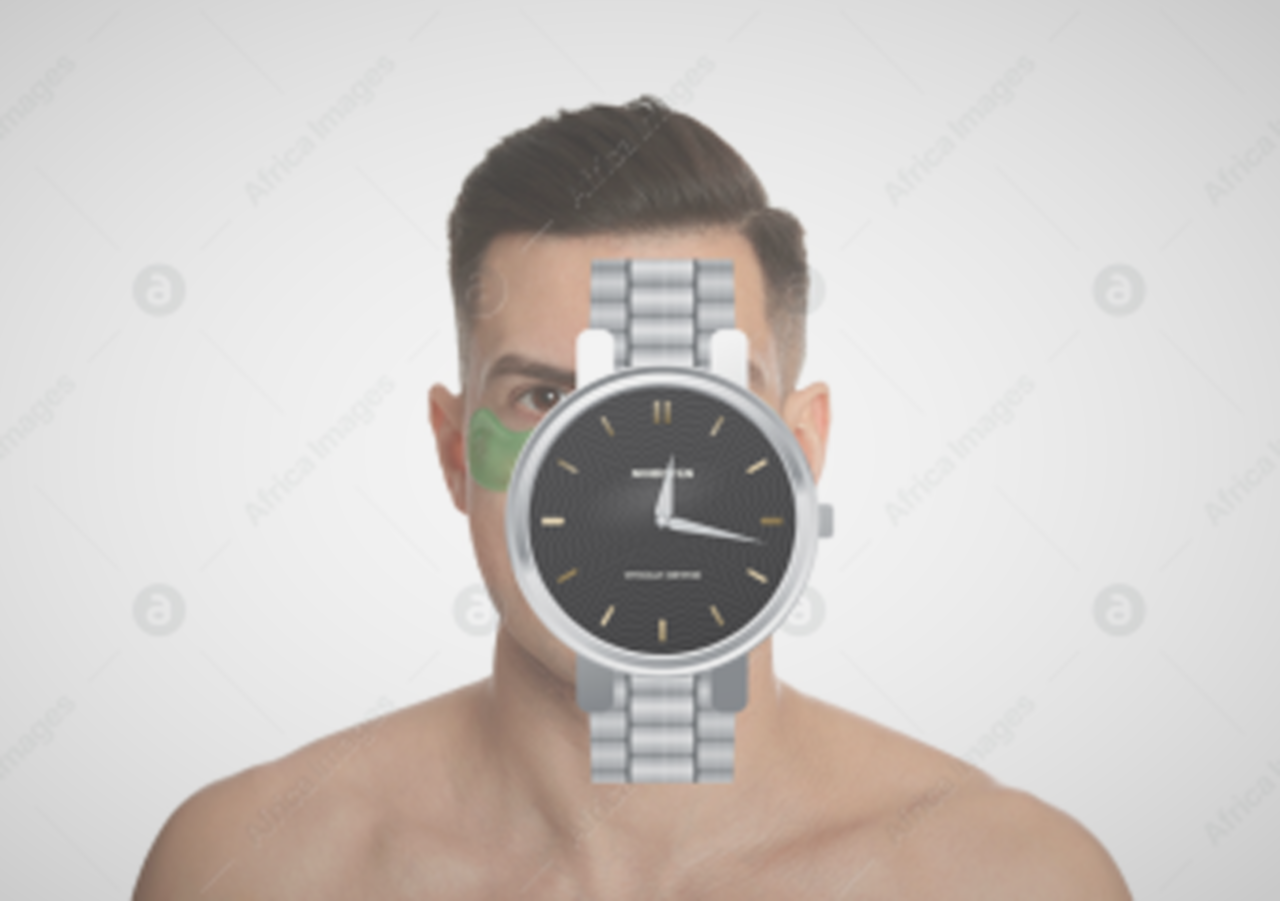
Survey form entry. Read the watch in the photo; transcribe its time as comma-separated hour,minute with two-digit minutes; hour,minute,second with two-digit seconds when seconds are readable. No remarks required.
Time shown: 12,17
